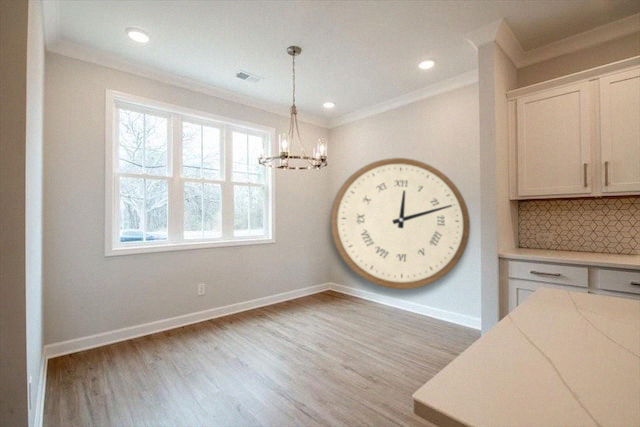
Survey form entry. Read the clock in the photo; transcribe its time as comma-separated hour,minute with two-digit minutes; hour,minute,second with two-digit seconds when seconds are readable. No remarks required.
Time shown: 12,12
